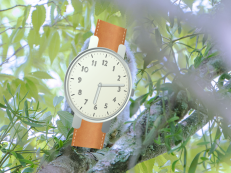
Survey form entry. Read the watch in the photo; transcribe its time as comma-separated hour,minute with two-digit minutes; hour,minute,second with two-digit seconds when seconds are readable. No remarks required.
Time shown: 6,13
